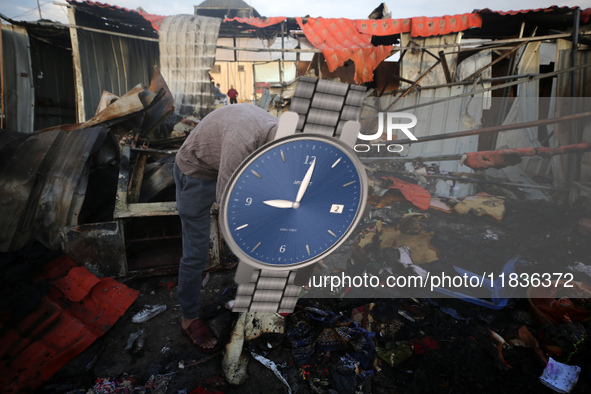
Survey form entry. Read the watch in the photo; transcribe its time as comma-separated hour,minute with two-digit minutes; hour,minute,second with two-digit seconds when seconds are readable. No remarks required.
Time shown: 9,01
